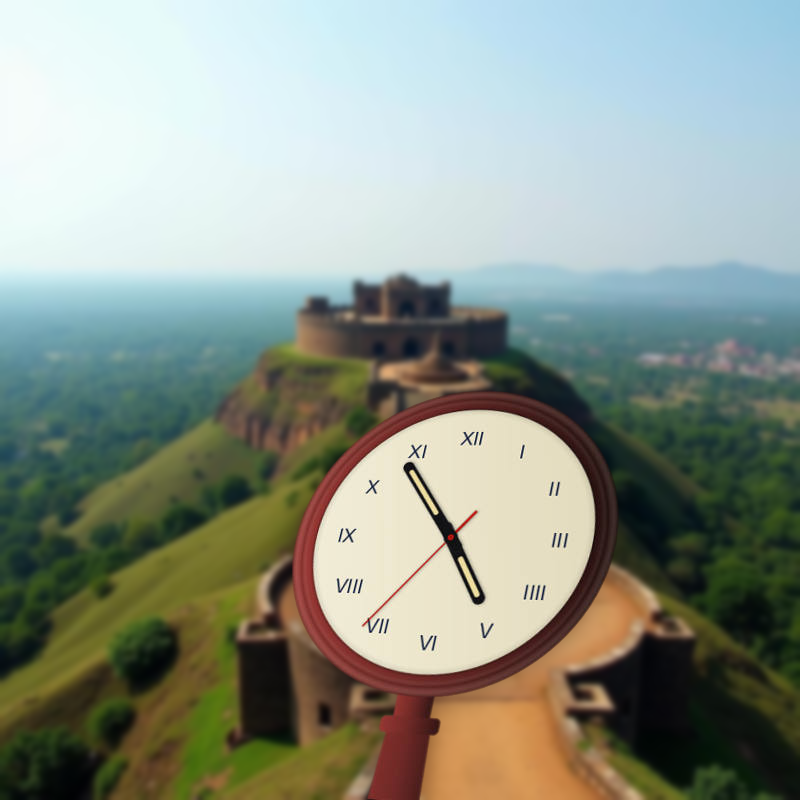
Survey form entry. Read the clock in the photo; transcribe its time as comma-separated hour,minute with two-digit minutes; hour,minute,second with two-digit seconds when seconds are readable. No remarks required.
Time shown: 4,53,36
